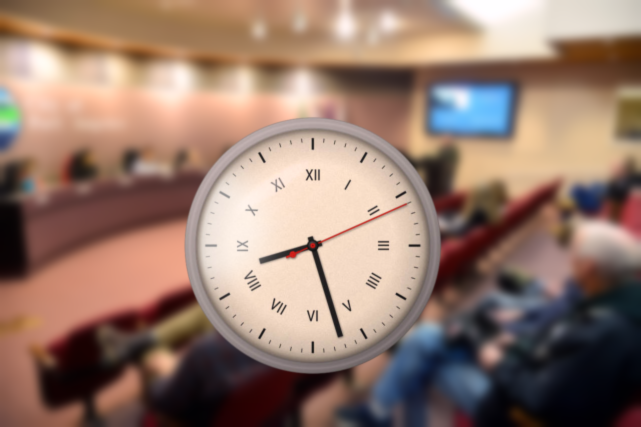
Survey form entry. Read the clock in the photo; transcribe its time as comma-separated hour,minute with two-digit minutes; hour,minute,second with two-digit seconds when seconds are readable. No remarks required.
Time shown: 8,27,11
